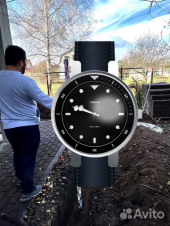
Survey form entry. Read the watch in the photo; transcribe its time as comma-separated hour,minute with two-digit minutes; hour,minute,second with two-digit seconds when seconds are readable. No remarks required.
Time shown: 9,48
